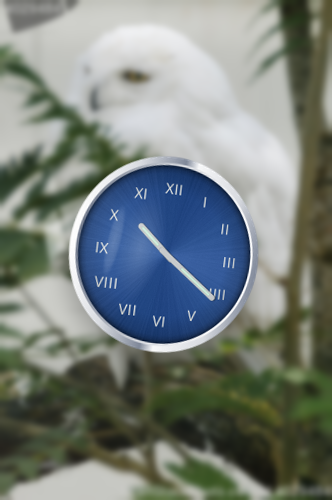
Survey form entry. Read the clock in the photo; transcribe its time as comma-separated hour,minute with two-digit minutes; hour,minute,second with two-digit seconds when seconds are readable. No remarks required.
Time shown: 10,21
